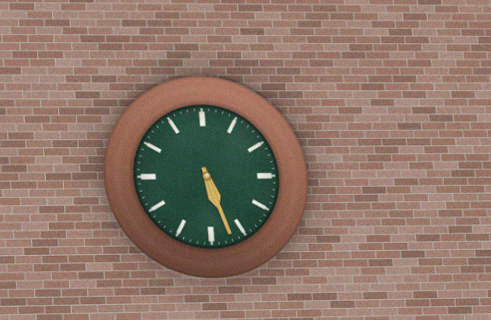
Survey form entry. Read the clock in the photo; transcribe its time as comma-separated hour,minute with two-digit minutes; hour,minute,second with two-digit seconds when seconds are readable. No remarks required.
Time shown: 5,27
